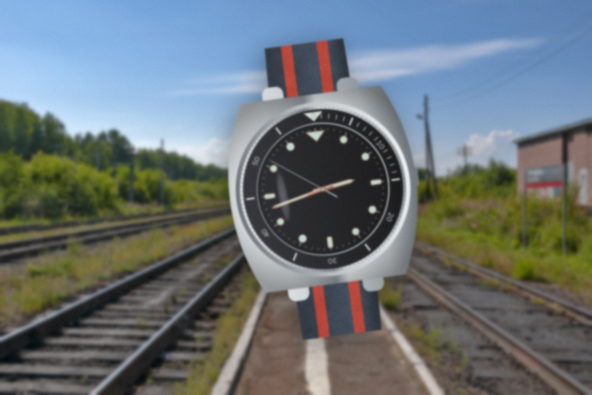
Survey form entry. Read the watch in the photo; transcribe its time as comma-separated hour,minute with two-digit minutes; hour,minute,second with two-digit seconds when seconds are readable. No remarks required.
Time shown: 2,42,51
